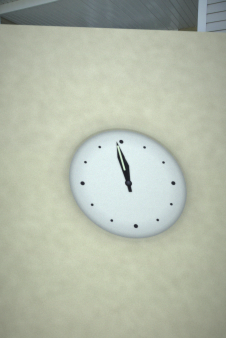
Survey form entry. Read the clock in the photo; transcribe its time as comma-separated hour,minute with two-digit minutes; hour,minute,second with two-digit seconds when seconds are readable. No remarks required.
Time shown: 11,59
